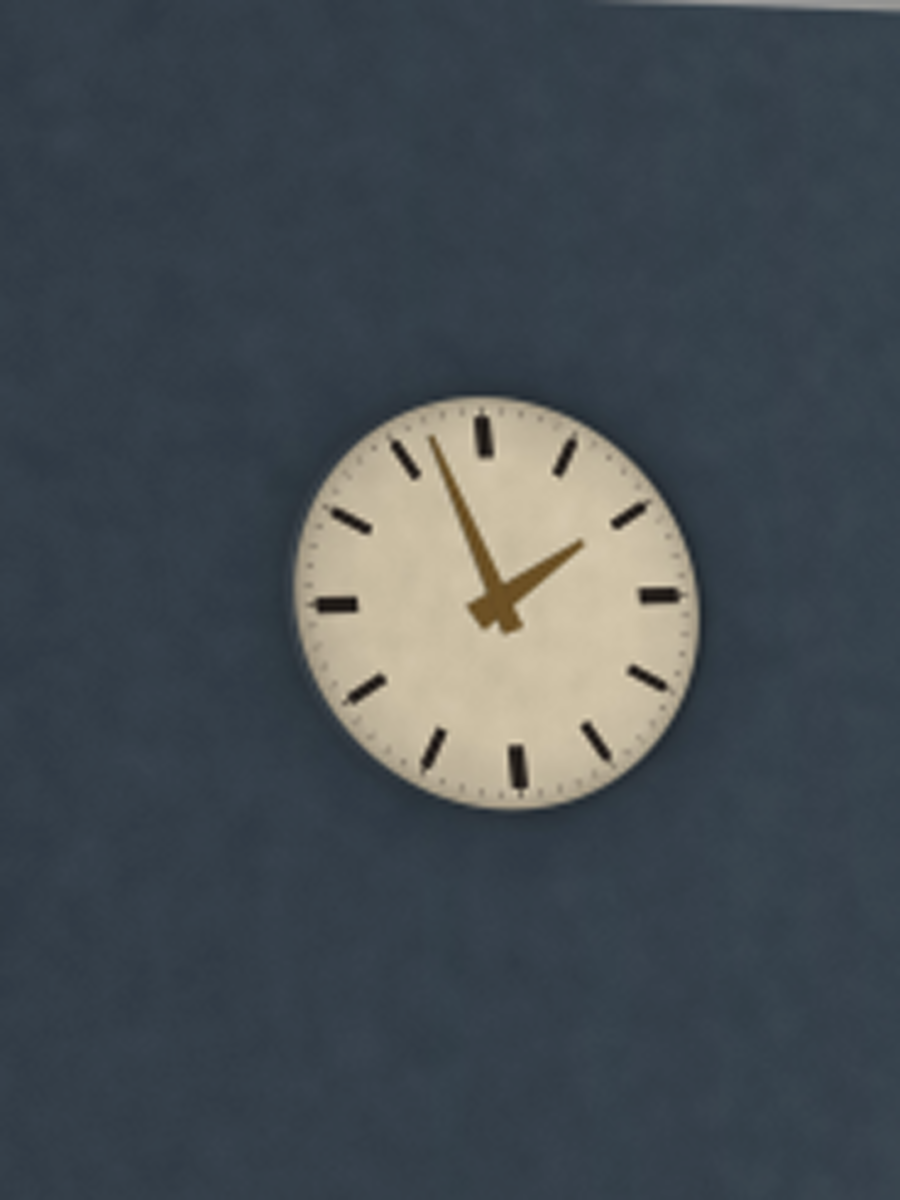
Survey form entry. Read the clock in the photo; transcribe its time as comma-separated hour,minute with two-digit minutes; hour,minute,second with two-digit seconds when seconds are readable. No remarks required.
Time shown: 1,57
